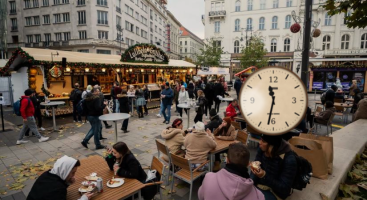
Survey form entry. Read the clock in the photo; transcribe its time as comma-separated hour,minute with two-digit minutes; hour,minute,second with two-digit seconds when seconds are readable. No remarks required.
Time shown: 11,32
